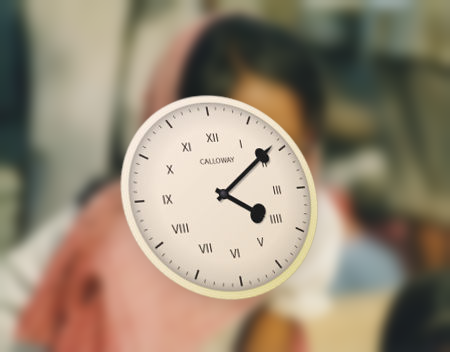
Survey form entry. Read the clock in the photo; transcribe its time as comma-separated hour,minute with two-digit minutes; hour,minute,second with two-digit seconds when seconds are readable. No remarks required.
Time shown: 4,09
